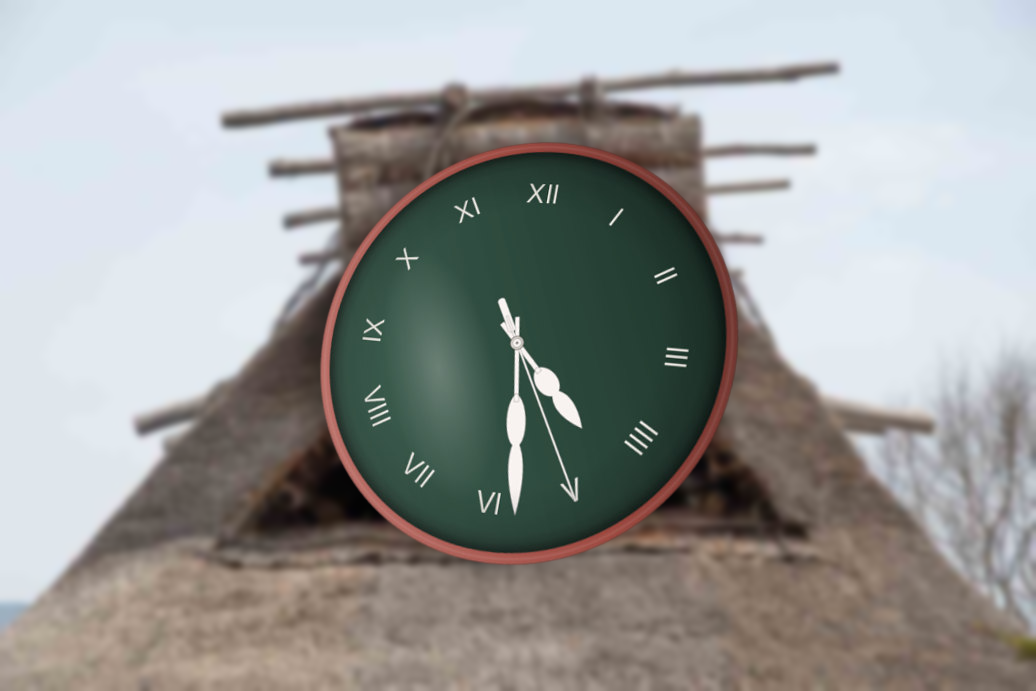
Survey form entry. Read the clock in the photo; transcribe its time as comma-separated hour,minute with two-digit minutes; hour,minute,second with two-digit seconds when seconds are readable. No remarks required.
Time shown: 4,28,25
